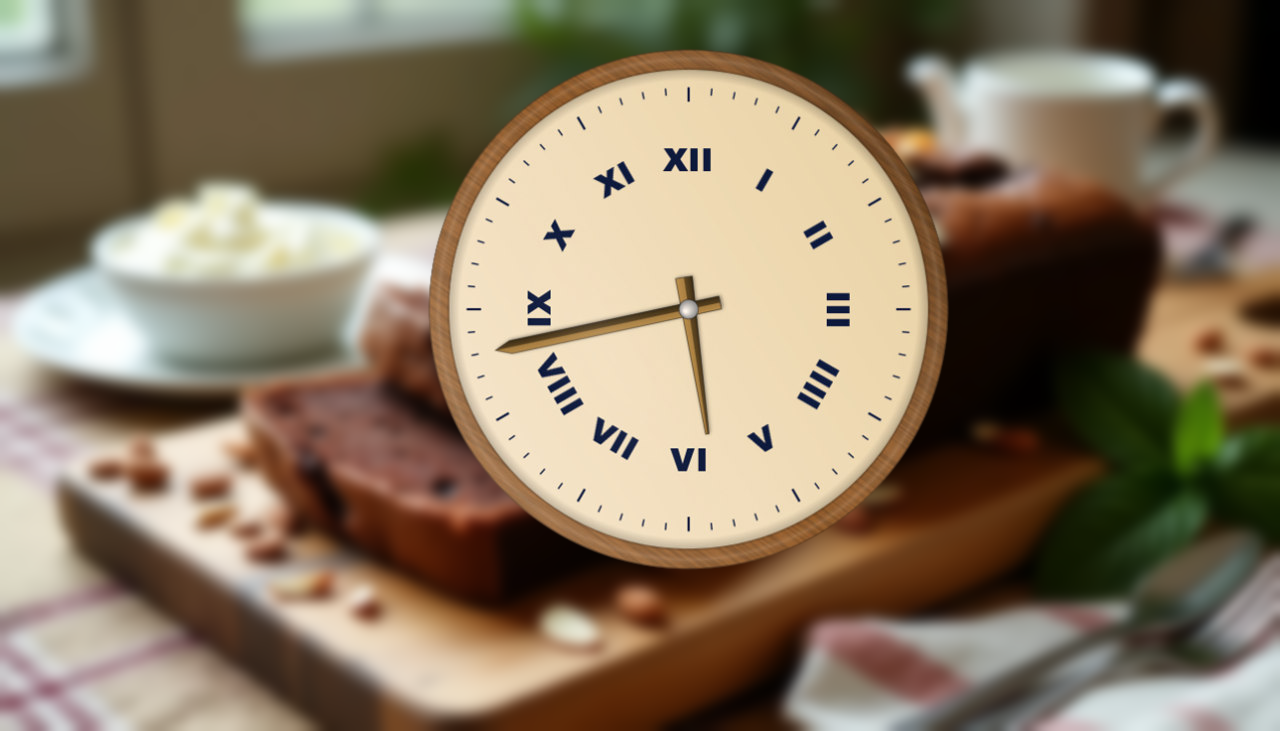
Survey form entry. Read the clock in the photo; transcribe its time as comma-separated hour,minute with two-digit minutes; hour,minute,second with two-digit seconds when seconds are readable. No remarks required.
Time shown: 5,43
